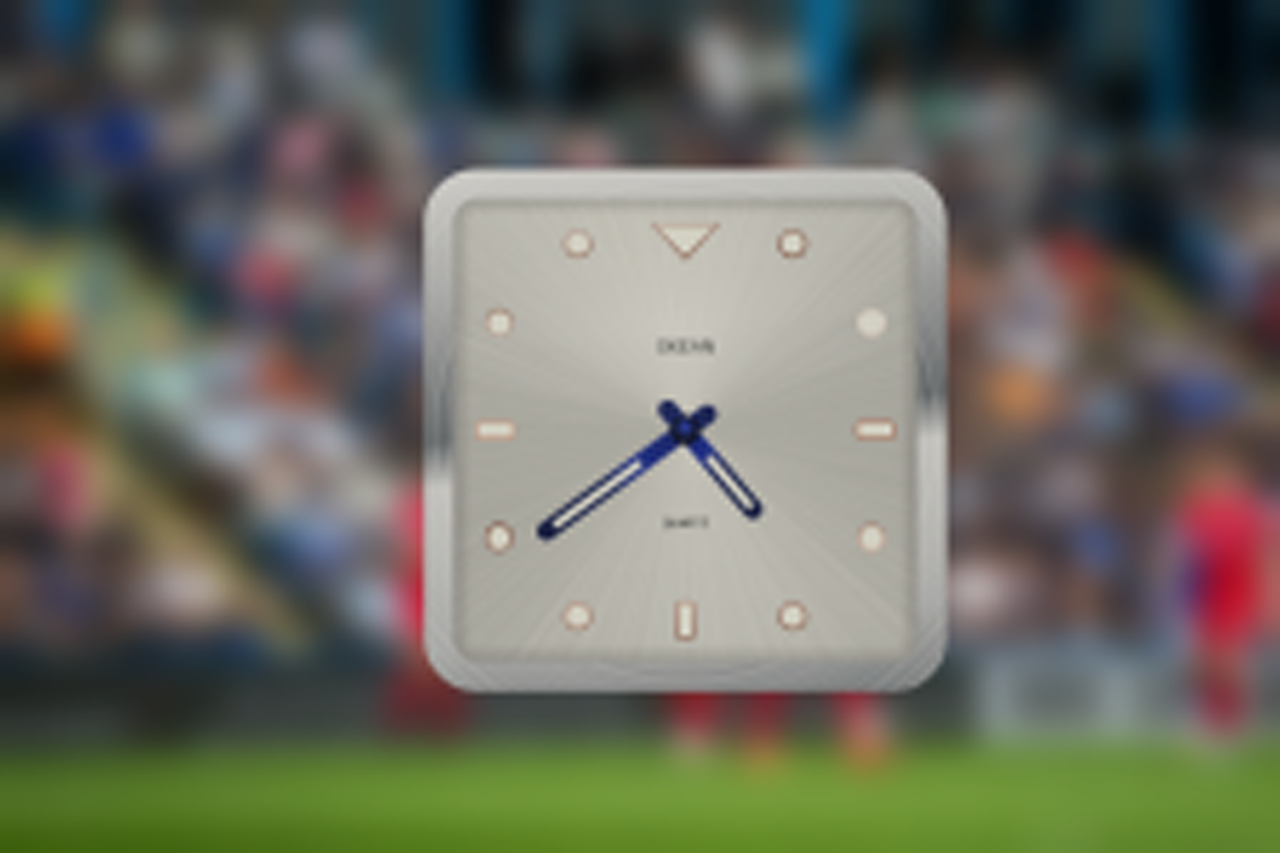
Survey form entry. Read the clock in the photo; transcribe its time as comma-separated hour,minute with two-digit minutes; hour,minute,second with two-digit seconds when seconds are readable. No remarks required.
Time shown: 4,39
